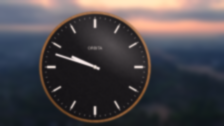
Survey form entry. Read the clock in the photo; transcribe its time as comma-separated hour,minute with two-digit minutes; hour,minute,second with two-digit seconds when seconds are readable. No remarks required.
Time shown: 9,48
